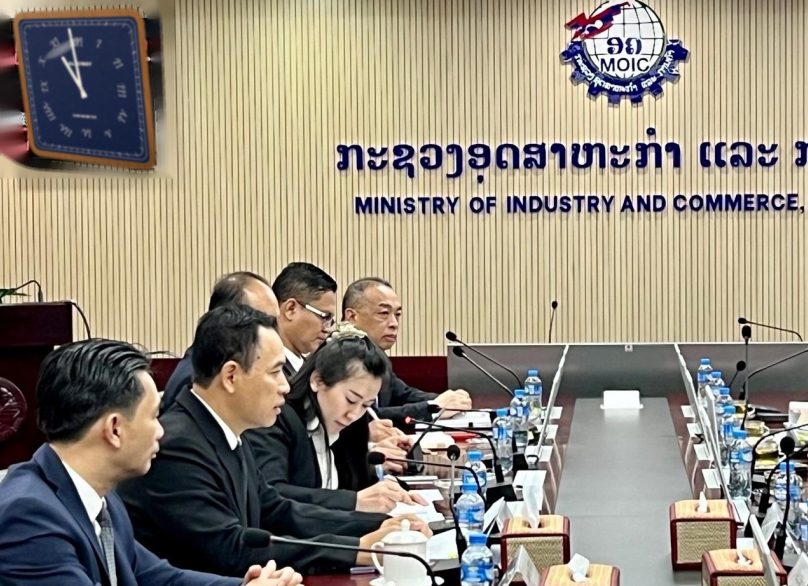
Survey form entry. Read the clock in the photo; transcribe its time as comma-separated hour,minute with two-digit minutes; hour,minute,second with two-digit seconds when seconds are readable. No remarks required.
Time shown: 10,59
